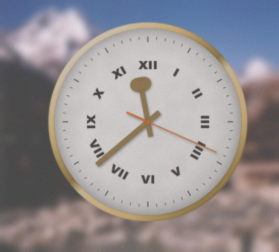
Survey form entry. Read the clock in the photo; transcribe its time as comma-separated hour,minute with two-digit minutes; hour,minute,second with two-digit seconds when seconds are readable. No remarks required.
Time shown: 11,38,19
